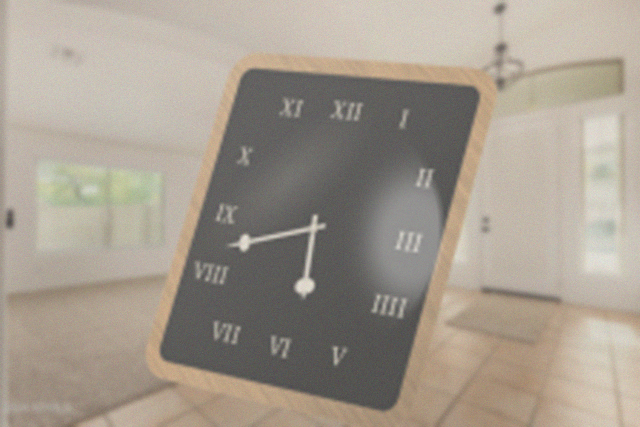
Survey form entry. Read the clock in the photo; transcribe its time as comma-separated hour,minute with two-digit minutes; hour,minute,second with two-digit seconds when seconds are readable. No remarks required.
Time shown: 5,42
